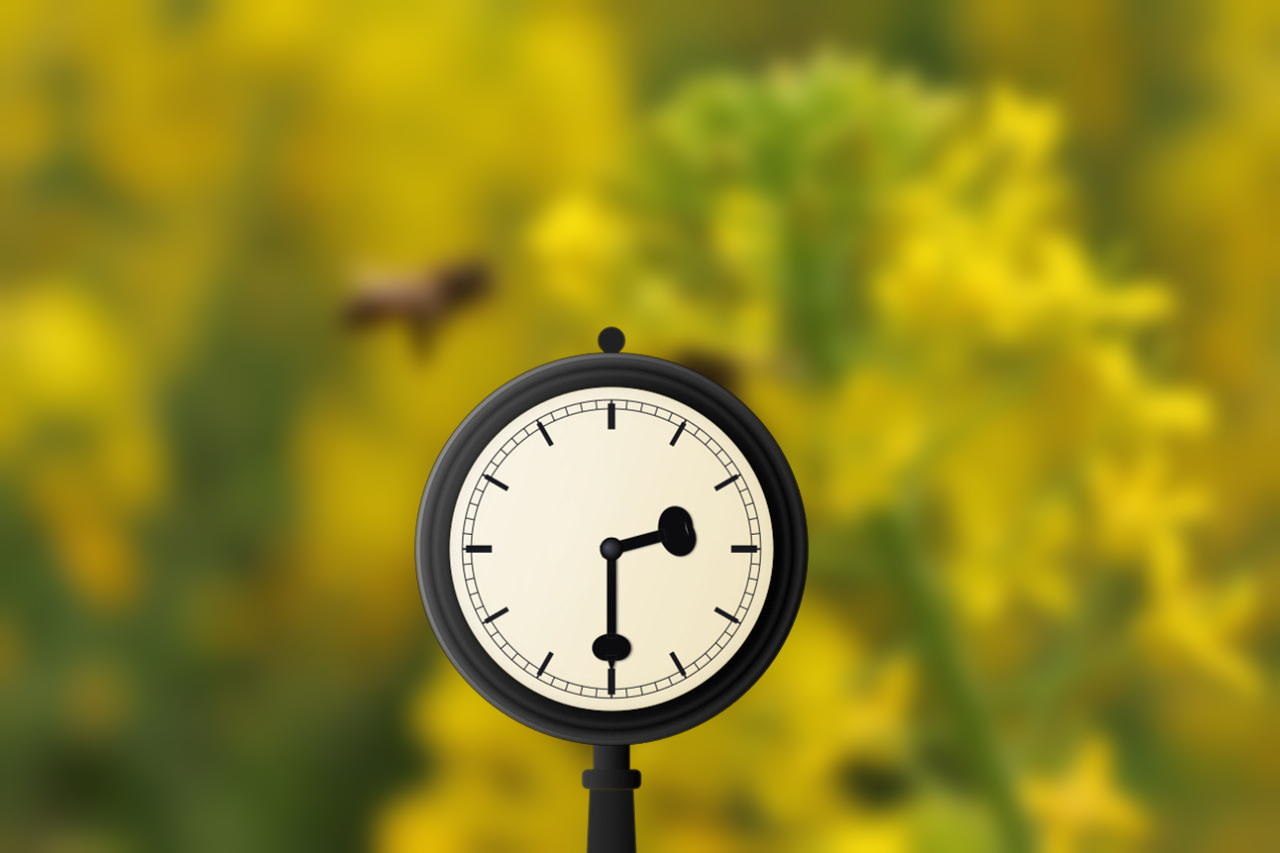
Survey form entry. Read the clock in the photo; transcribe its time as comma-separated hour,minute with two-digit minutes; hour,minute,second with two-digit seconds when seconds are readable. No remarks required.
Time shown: 2,30
